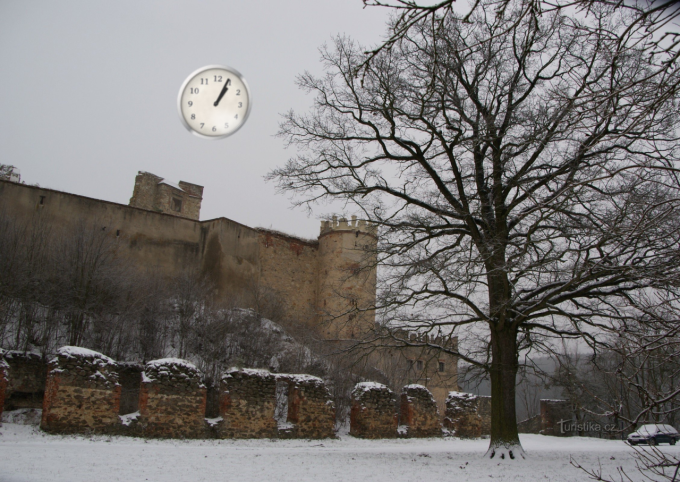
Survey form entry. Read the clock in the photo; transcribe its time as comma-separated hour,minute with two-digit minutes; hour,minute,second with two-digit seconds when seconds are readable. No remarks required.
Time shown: 1,04
